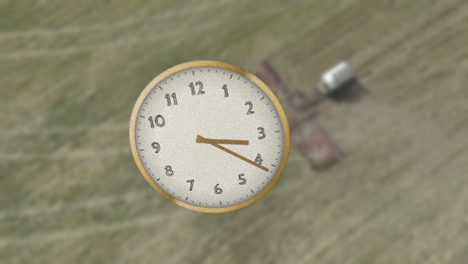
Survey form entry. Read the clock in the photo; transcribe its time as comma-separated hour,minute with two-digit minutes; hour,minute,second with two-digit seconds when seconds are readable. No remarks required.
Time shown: 3,21
